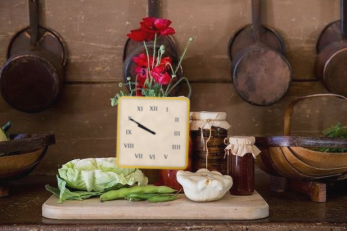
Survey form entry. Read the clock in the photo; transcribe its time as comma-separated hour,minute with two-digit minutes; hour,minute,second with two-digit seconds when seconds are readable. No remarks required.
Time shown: 9,50
